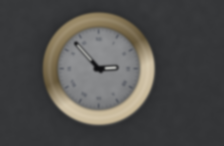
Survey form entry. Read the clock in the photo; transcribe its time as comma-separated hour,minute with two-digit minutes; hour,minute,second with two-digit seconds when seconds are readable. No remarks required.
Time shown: 2,53
